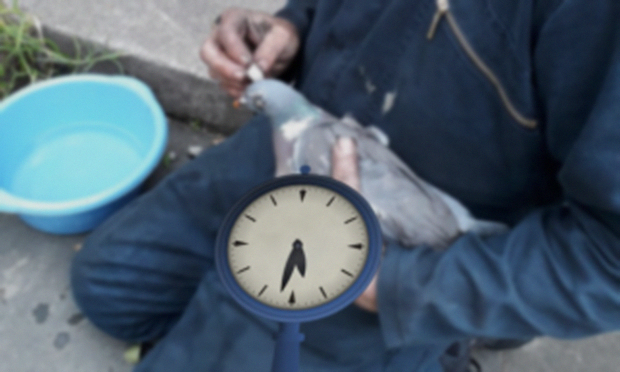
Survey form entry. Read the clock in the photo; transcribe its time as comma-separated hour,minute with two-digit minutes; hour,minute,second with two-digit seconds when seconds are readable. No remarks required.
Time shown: 5,32
